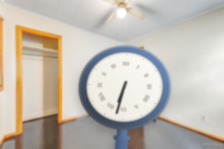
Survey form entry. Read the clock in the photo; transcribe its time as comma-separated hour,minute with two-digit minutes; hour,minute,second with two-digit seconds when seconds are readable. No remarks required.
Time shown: 6,32
